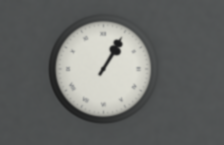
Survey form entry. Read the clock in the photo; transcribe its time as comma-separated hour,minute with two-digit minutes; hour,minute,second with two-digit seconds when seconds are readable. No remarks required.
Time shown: 1,05
